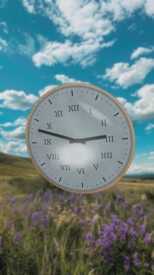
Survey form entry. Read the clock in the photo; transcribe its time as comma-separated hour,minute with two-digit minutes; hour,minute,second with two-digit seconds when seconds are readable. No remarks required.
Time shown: 2,48
